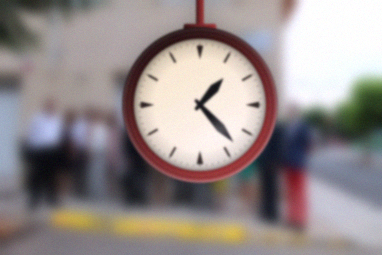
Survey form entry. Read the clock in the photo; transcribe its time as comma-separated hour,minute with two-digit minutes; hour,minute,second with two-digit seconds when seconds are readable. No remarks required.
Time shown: 1,23
